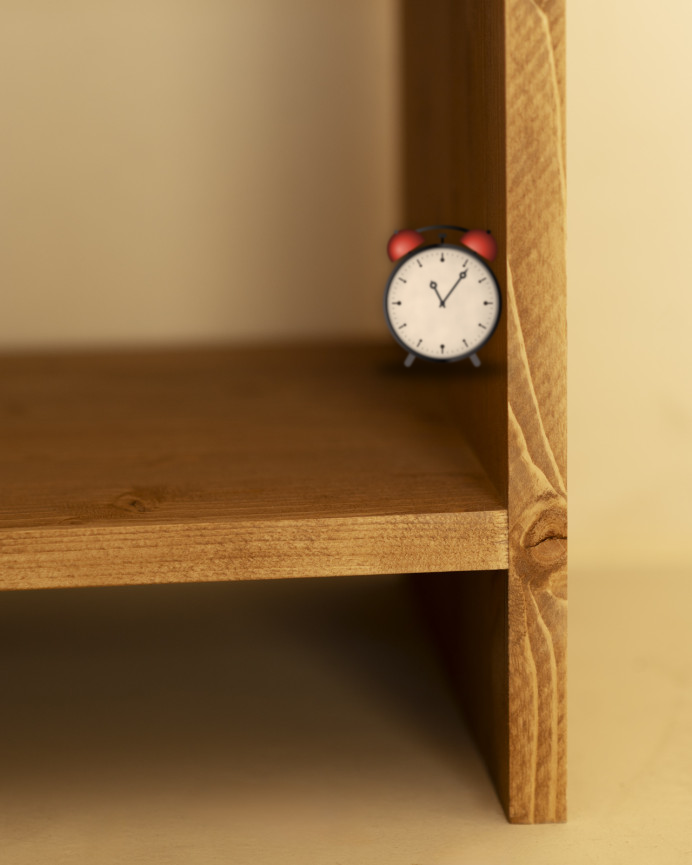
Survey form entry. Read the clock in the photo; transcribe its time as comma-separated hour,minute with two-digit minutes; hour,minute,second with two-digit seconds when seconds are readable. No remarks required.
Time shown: 11,06
